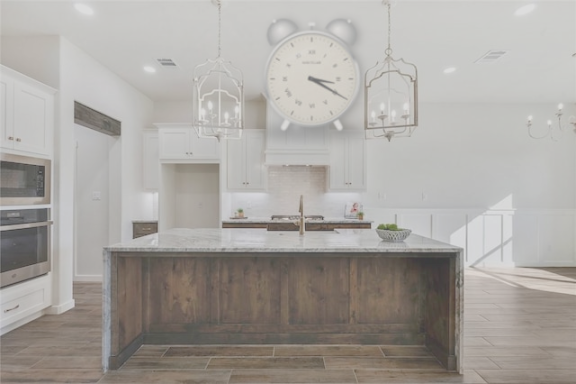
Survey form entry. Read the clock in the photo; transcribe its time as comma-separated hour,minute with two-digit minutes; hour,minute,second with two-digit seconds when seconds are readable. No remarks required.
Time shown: 3,20
